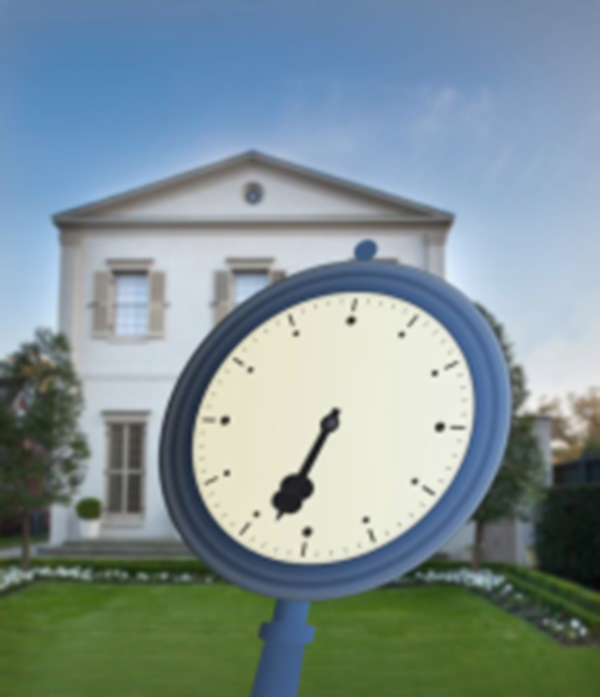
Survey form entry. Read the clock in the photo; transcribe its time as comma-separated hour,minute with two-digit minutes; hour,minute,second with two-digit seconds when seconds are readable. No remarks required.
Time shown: 6,33
